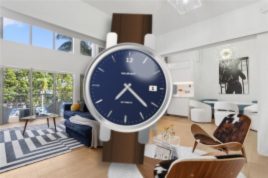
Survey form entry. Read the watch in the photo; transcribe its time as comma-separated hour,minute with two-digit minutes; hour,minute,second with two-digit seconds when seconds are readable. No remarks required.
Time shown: 7,22
